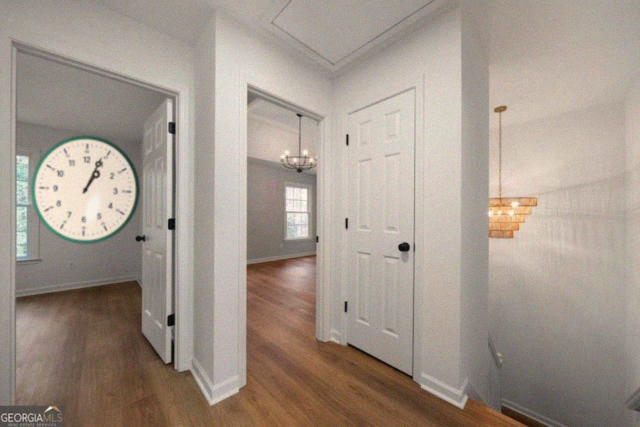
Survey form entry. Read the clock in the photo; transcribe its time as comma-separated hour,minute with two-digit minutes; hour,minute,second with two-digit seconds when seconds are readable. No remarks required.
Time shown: 1,04
